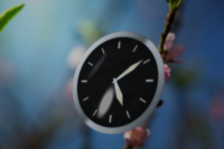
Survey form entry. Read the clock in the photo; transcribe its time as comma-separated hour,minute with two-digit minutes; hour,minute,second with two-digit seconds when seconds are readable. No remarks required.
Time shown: 5,09
